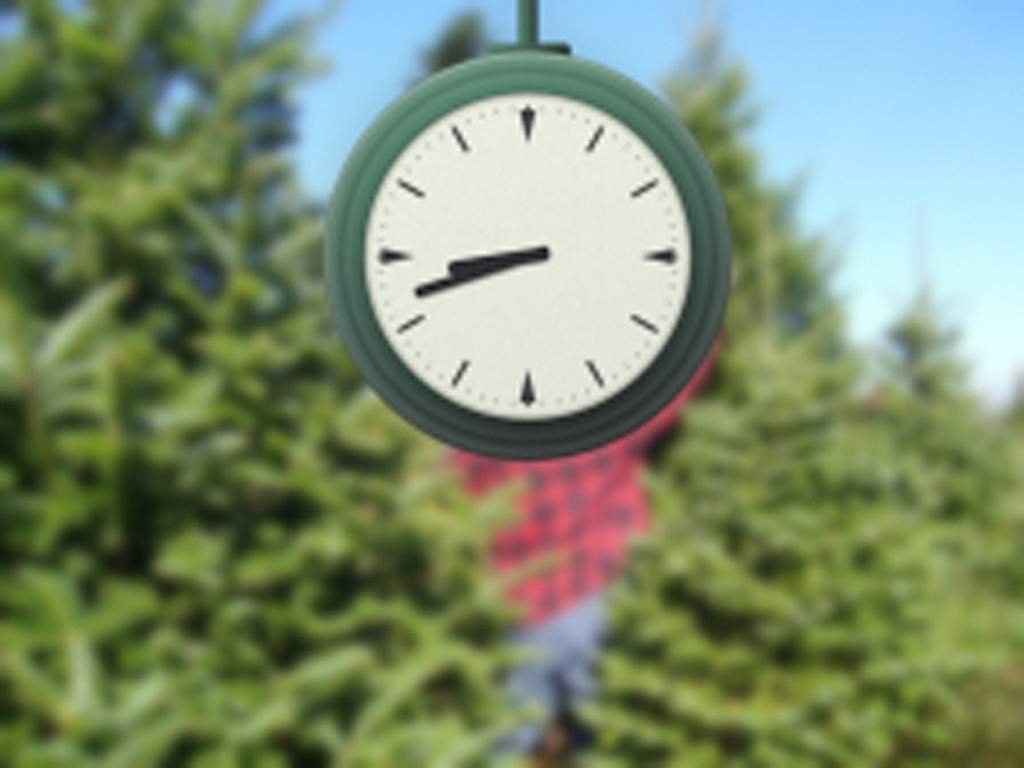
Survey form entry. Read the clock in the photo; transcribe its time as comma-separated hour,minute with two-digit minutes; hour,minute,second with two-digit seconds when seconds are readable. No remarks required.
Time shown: 8,42
